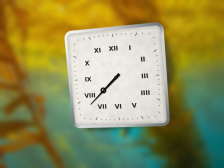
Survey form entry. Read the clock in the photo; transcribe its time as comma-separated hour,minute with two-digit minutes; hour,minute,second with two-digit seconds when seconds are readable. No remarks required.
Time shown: 7,38
